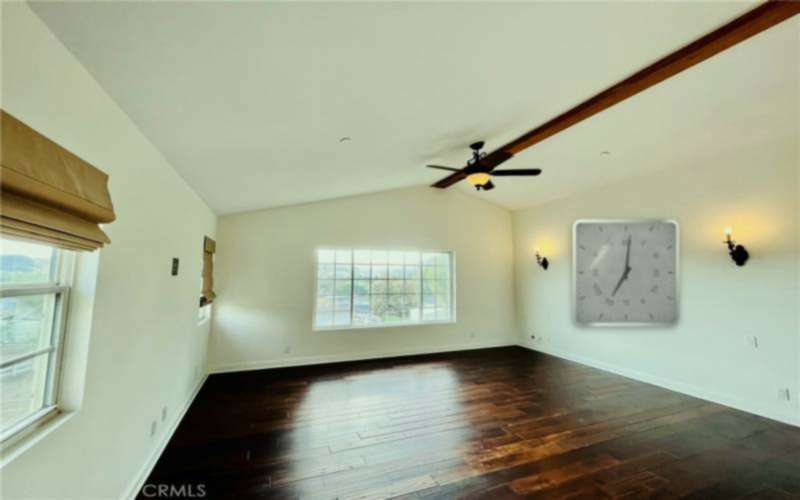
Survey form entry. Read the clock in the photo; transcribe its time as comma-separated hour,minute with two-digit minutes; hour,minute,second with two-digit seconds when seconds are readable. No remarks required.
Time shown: 7,01
